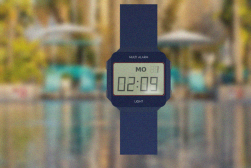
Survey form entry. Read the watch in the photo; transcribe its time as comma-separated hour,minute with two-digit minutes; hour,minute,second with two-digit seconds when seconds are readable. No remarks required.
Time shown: 2,09
